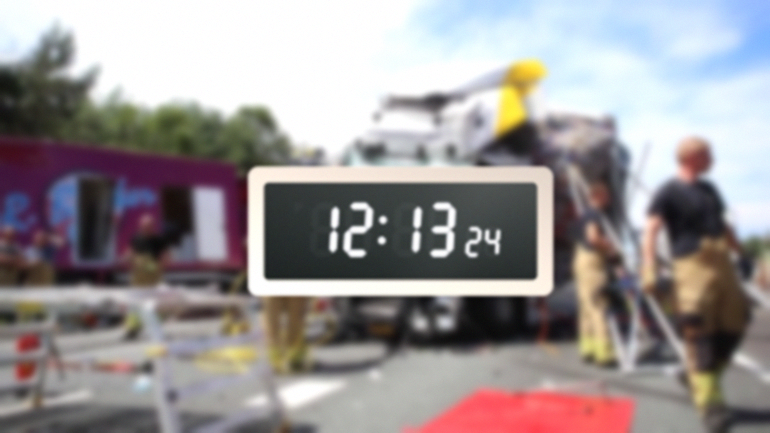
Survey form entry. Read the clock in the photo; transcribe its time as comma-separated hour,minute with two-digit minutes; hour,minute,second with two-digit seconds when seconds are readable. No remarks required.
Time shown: 12,13,24
